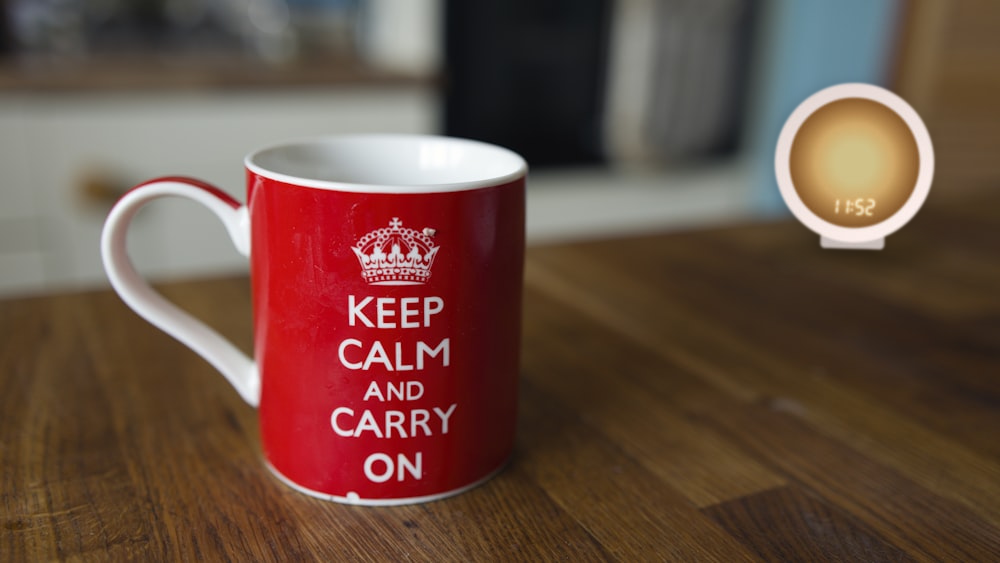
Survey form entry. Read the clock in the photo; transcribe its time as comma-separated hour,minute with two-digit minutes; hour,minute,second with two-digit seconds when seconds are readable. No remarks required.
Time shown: 11,52
